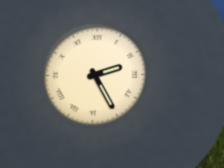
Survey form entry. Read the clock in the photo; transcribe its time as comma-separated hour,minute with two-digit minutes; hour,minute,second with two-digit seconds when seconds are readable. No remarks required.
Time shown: 2,25
